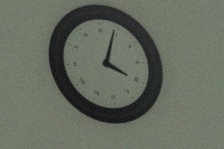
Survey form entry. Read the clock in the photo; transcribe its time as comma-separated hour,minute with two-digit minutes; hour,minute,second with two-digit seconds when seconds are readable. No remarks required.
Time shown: 4,04
